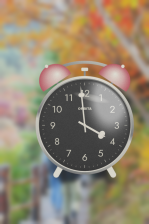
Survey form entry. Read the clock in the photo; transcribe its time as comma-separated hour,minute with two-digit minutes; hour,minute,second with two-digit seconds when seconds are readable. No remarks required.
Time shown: 3,59
